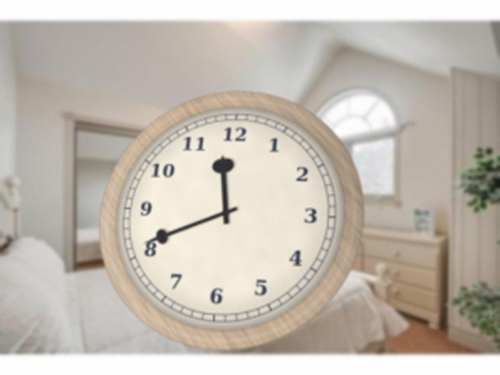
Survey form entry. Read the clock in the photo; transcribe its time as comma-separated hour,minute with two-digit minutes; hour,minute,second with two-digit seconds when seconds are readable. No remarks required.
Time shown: 11,41
